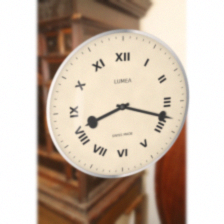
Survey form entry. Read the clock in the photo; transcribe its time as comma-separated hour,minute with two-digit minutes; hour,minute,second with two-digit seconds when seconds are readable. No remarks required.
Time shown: 8,18
